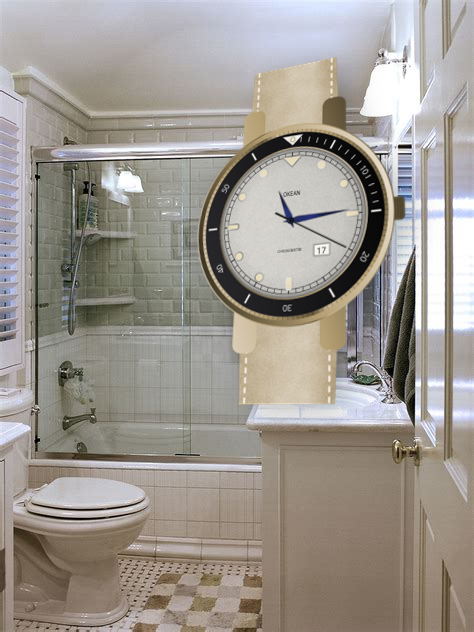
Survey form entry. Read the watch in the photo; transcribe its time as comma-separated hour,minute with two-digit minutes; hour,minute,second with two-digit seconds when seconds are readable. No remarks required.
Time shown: 11,14,20
